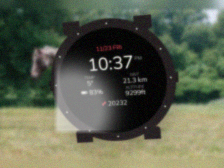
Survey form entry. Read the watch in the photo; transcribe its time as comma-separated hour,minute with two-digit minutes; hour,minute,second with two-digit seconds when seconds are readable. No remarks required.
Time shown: 10,37
